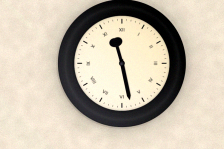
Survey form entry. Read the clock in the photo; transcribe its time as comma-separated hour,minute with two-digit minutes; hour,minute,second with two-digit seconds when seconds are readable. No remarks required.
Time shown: 11,28
